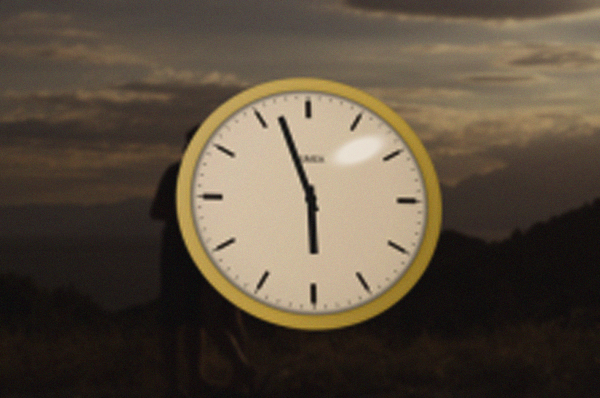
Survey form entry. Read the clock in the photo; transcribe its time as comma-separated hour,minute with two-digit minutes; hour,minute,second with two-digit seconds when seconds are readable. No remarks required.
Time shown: 5,57
